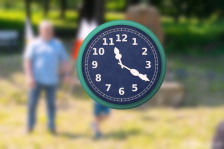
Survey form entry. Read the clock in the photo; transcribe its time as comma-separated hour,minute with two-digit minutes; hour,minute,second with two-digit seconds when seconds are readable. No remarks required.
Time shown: 11,20
